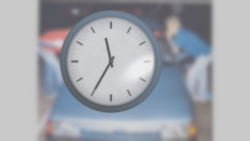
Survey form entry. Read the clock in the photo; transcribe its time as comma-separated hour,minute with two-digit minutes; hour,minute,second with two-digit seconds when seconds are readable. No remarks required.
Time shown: 11,35
